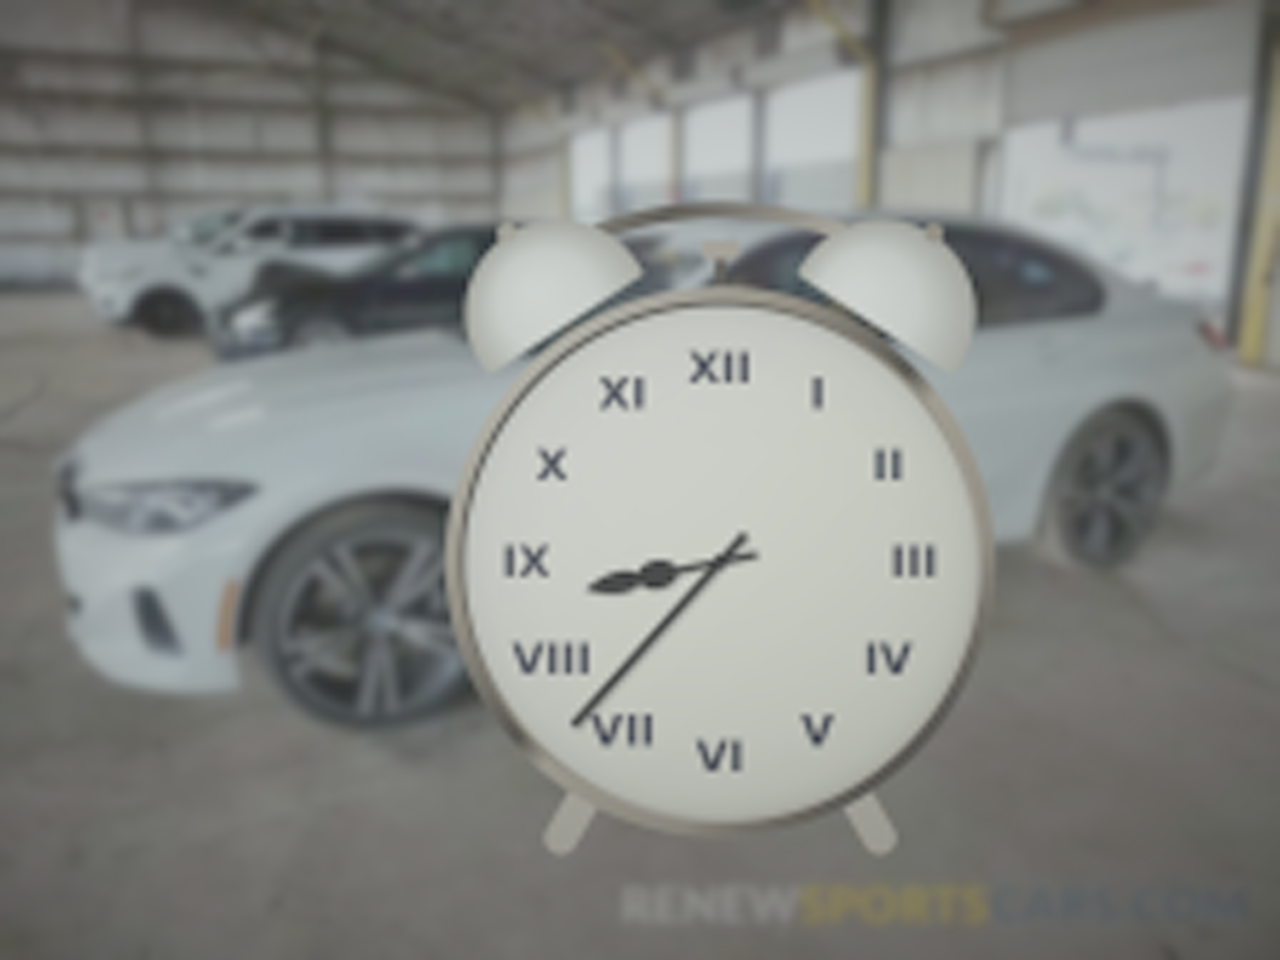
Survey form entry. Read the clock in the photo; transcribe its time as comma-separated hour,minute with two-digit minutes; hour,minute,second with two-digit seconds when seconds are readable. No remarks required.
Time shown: 8,37
